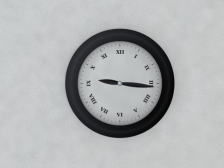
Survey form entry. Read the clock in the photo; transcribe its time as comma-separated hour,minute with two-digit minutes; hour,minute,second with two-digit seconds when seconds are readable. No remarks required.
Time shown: 9,16
